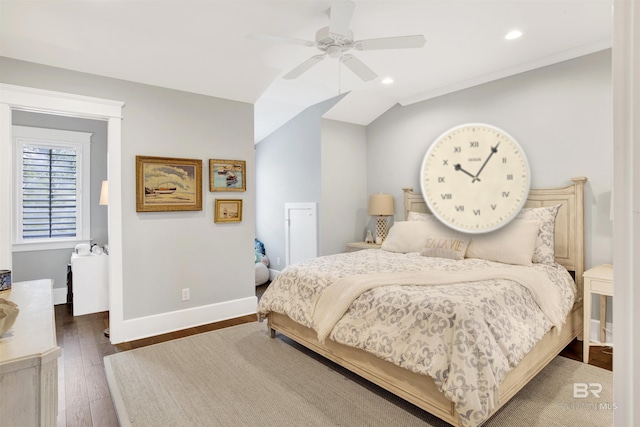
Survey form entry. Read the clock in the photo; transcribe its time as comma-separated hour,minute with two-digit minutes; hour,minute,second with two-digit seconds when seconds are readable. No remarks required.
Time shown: 10,06
